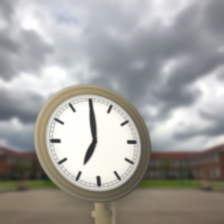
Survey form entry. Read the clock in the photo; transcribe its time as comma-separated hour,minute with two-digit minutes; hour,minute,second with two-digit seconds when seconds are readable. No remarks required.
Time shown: 7,00
